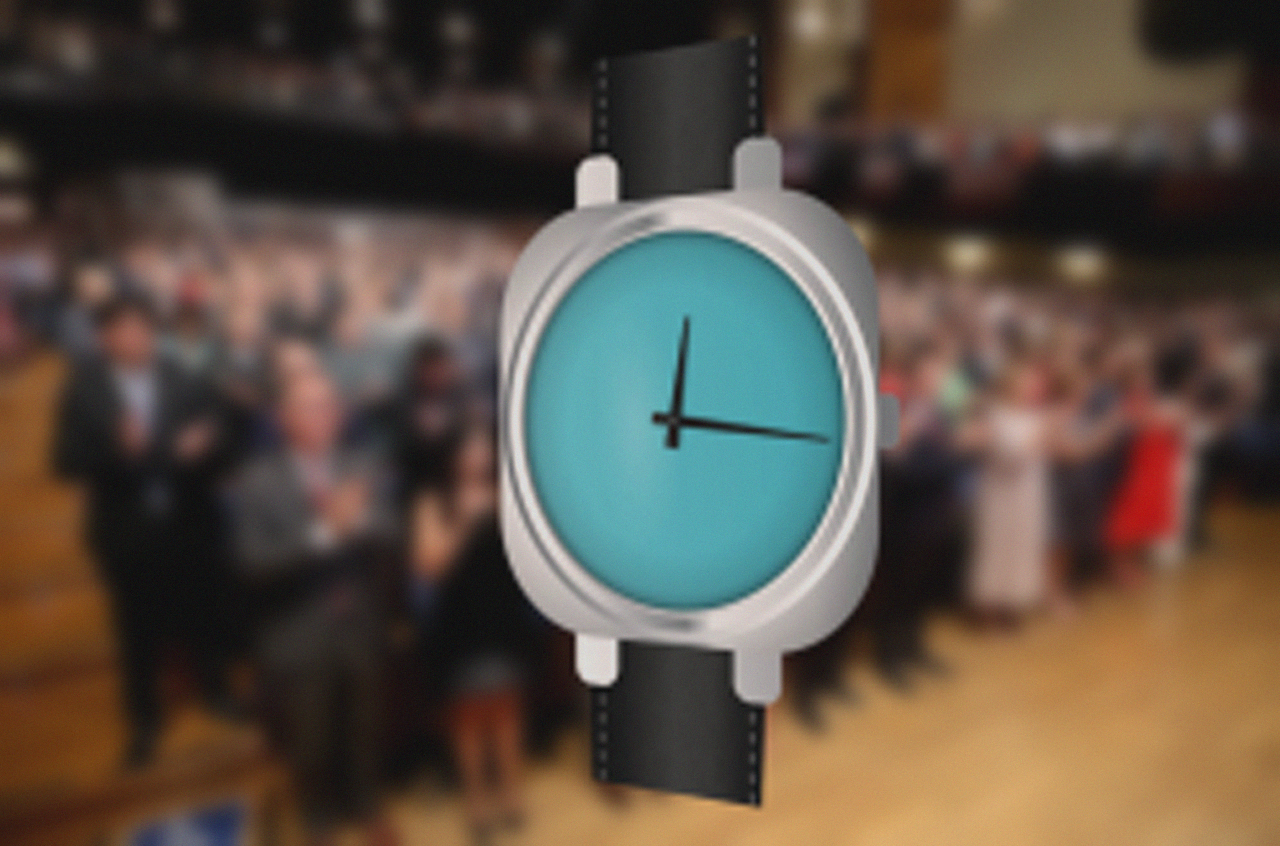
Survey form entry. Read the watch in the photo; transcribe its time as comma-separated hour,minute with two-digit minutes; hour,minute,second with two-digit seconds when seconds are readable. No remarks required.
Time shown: 12,16
